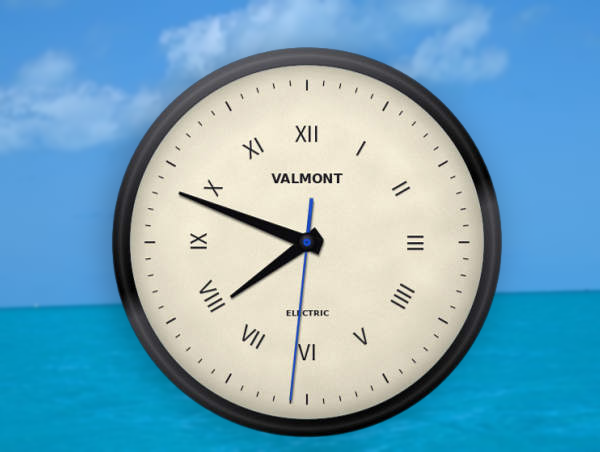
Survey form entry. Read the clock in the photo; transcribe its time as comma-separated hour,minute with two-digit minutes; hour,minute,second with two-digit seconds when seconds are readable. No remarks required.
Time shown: 7,48,31
